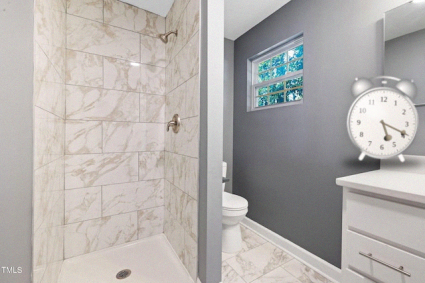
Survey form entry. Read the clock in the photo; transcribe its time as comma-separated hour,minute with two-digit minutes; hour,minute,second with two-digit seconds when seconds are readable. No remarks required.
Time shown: 5,19
